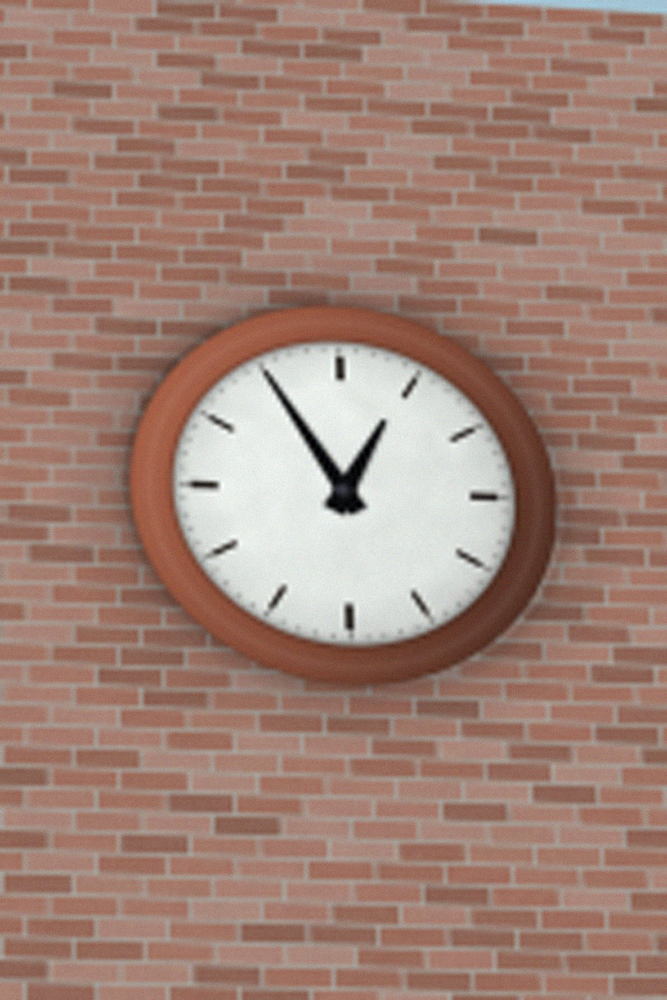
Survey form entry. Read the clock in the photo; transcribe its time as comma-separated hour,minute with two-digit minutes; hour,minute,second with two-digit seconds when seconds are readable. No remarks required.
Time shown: 12,55
